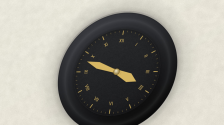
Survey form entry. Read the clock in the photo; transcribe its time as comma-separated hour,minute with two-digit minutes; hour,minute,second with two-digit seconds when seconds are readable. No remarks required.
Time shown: 3,48
